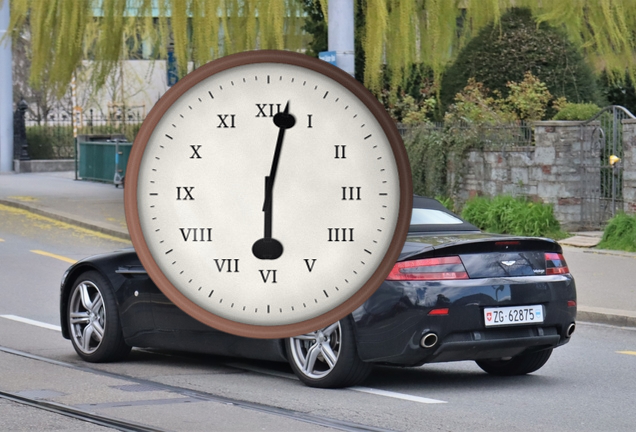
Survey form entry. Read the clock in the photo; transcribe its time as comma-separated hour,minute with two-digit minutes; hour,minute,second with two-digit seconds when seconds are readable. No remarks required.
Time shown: 6,02
